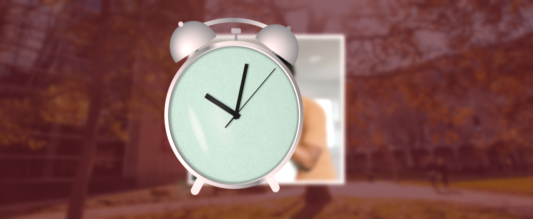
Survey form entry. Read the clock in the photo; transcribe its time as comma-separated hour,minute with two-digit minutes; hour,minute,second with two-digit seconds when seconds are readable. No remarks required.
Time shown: 10,02,07
